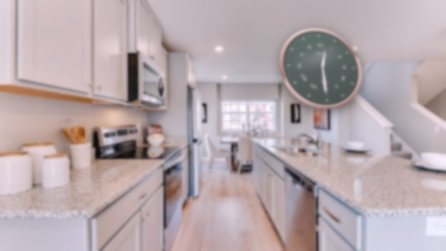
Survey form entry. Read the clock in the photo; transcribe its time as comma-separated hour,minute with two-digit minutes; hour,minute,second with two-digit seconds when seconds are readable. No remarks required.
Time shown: 12,30
